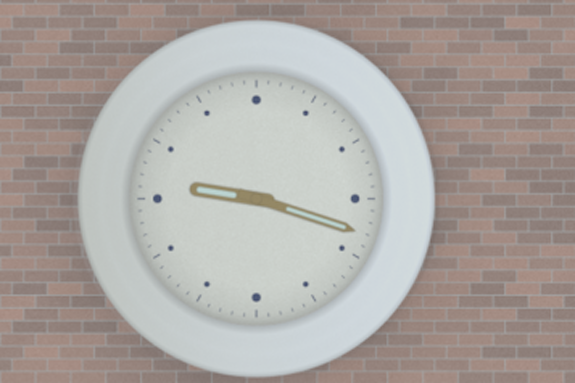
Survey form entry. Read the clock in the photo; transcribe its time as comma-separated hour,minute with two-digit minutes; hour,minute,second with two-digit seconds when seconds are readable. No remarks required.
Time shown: 9,18
